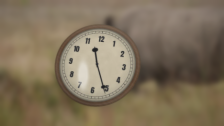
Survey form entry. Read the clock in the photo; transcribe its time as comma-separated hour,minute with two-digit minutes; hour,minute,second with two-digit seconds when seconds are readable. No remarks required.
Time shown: 11,26
